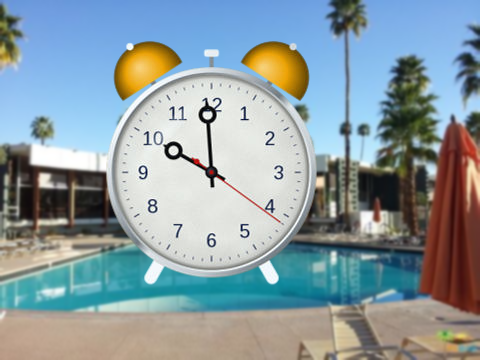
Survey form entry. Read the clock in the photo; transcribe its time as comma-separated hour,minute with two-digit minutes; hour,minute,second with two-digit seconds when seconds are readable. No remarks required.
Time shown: 9,59,21
